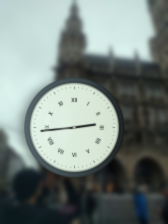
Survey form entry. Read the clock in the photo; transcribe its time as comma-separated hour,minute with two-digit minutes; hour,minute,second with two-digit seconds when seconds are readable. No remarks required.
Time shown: 2,44
